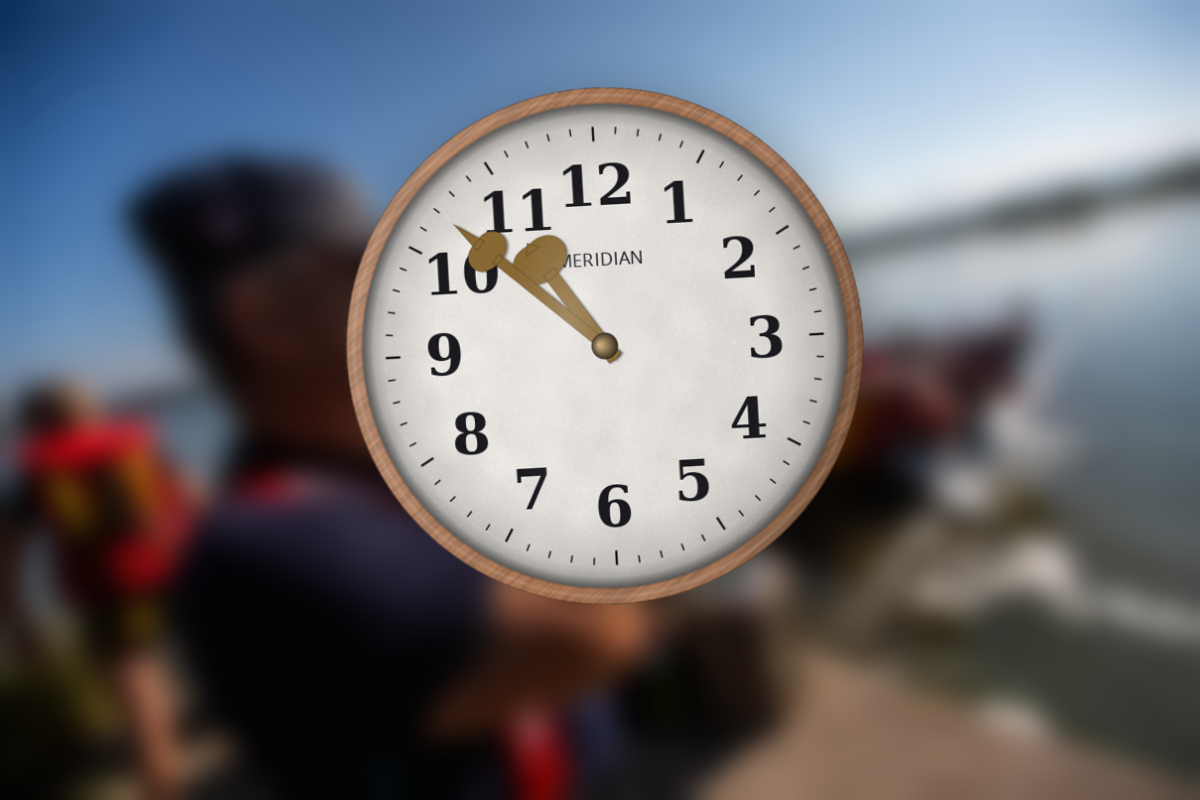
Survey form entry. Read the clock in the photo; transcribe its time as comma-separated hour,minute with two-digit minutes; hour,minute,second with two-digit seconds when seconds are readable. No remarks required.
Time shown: 10,52
